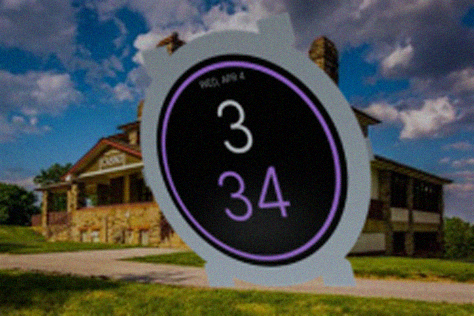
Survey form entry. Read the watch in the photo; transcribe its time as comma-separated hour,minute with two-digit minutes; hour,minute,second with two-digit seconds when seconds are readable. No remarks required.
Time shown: 3,34
